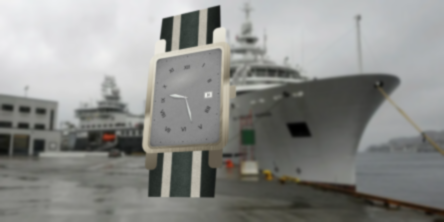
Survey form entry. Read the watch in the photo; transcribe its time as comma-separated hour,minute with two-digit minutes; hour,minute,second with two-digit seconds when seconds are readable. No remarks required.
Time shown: 9,27
